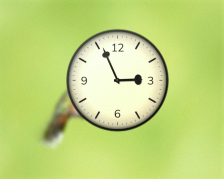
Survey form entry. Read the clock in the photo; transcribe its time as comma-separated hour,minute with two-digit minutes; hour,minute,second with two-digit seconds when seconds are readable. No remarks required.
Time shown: 2,56
